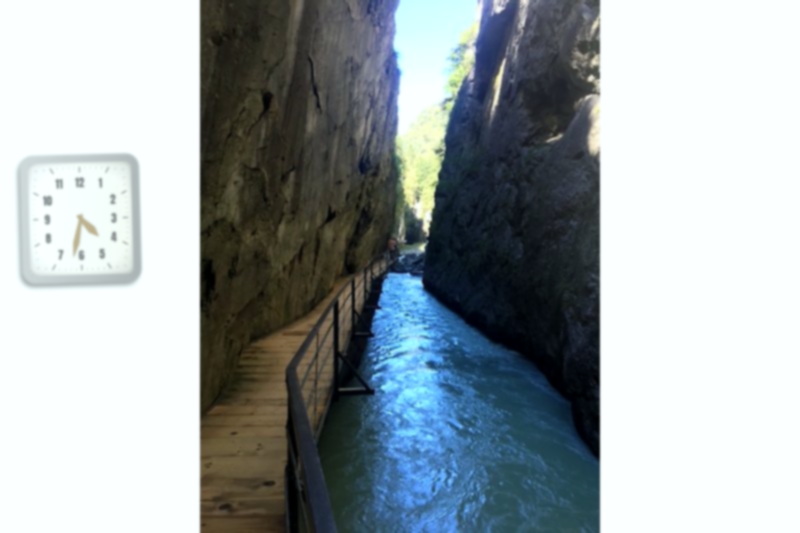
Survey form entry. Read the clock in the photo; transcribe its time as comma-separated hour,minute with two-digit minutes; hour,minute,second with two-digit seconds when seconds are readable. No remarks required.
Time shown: 4,32
